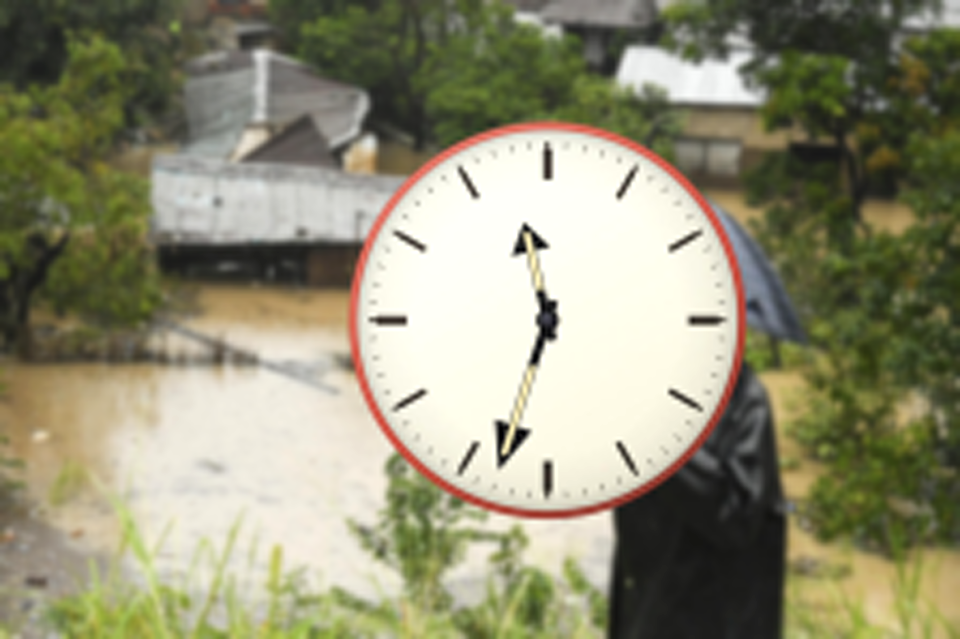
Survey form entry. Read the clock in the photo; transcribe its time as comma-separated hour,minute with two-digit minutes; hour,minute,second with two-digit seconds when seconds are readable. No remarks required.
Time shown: 11,33
